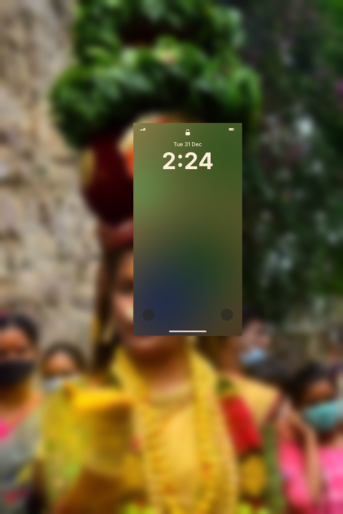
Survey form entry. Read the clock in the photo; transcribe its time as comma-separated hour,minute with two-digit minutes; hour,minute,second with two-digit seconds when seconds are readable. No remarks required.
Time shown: 2,24
